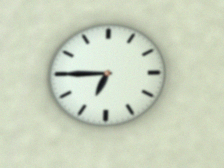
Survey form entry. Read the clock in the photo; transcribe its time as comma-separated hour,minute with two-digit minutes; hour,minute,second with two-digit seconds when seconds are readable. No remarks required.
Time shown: 6,45
